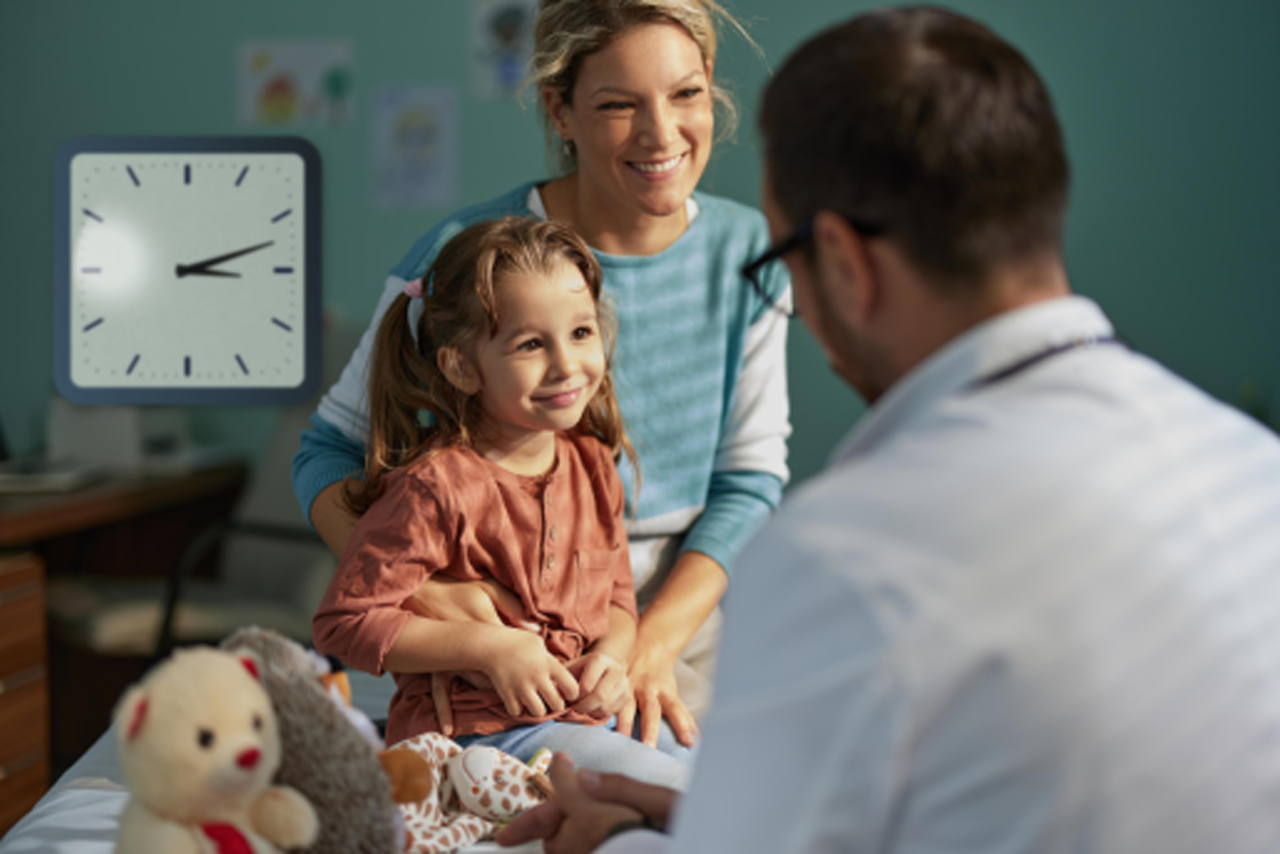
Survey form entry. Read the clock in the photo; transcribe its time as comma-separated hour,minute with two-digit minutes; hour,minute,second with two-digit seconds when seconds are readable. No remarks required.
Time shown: 3,12
